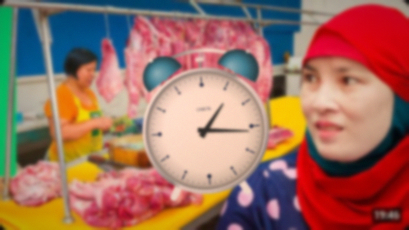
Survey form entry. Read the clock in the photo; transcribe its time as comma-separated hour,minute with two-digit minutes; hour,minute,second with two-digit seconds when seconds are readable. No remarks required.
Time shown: 1,16
